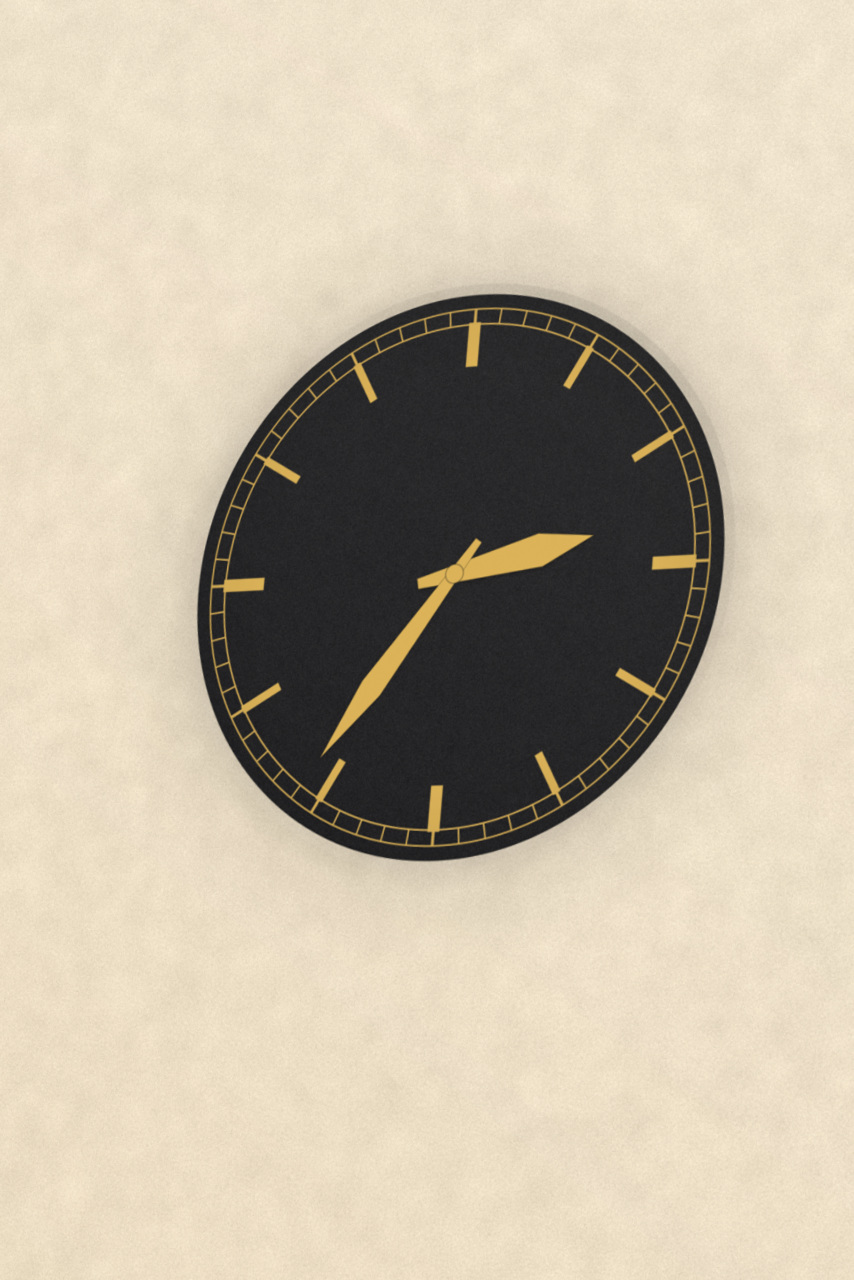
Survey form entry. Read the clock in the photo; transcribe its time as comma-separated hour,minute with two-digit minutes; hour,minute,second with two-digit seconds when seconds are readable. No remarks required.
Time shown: 2,36
